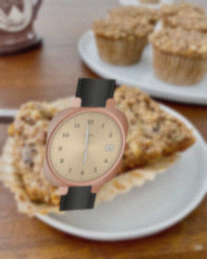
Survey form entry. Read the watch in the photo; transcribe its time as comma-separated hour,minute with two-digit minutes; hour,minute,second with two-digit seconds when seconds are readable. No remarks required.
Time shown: 5,59
